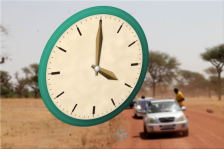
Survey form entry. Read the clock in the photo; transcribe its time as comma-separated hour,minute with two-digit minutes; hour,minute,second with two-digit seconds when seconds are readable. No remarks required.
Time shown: 4,00
